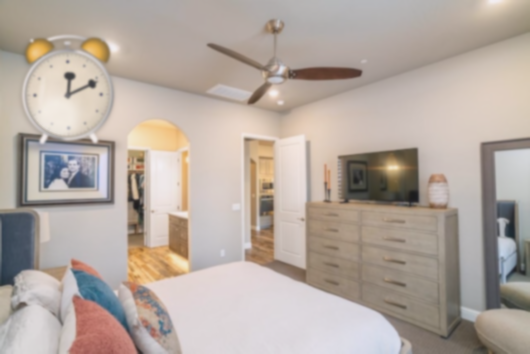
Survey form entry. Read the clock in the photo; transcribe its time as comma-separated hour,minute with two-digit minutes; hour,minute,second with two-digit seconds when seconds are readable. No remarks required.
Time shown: 12,11
